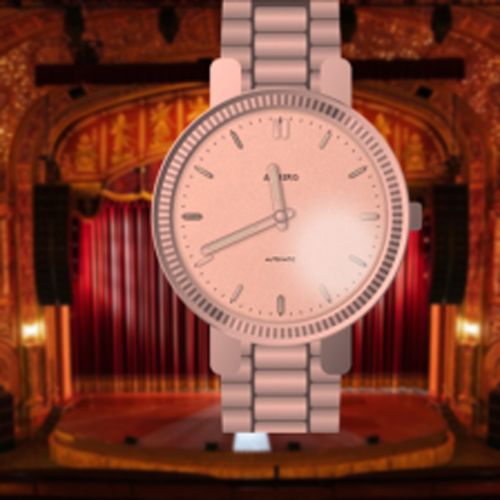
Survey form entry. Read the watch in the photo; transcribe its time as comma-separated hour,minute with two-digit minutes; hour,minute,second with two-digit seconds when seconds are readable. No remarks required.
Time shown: 11,41
